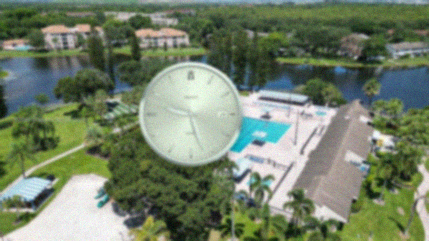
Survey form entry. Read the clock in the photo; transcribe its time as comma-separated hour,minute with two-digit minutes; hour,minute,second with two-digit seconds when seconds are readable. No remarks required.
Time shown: 9,27
